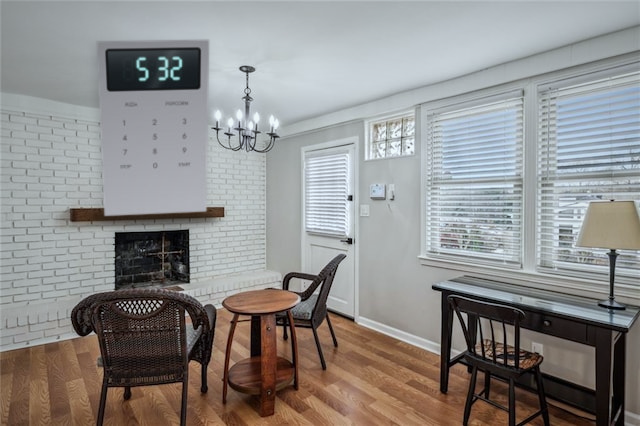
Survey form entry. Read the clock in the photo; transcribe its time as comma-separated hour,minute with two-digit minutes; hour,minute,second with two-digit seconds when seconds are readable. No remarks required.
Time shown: 5,32
